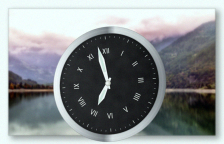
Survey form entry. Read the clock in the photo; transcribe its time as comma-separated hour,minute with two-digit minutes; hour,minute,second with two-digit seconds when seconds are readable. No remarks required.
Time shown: 6,58
